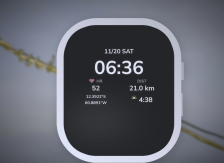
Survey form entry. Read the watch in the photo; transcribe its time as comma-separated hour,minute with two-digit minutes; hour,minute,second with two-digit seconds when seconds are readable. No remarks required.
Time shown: 6,36
